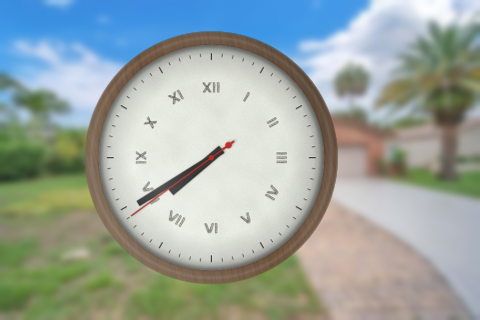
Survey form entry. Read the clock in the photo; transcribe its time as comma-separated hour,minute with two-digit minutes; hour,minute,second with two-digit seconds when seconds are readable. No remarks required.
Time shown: 7,39,39
